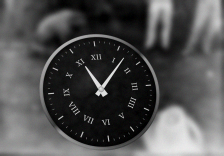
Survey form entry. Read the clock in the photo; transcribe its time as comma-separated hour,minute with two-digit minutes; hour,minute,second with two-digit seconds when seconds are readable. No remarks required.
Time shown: 11,07
